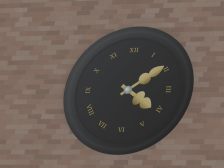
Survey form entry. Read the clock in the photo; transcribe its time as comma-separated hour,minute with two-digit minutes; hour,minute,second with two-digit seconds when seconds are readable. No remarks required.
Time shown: 4,09
